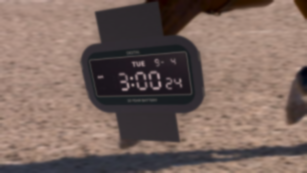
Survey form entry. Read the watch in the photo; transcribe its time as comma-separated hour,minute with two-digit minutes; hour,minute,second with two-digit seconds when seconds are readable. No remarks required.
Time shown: 3,00,24
